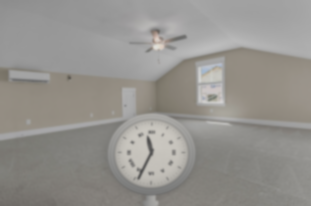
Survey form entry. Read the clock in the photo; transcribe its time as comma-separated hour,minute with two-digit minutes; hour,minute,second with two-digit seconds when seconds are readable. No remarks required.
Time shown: 11,34
